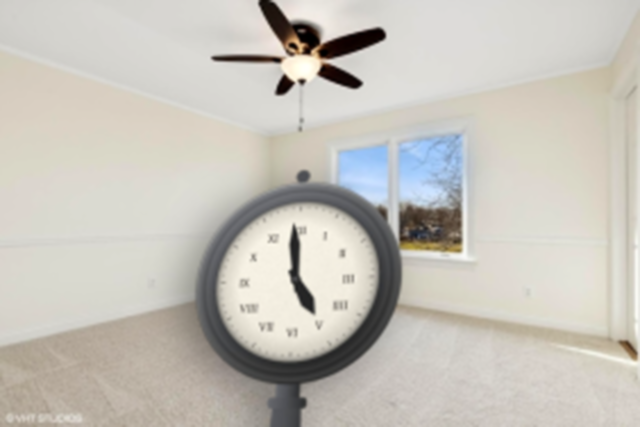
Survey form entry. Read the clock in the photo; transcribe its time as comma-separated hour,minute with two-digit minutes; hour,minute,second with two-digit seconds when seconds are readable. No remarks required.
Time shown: 4,59
